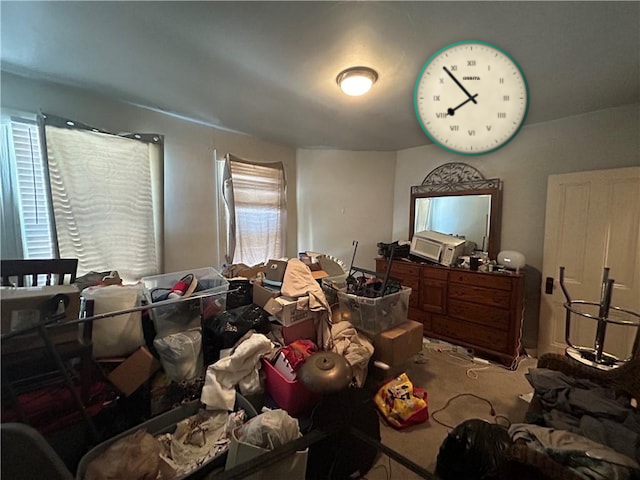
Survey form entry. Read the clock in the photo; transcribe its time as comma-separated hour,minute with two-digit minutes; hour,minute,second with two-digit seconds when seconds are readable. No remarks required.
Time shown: 7,53
